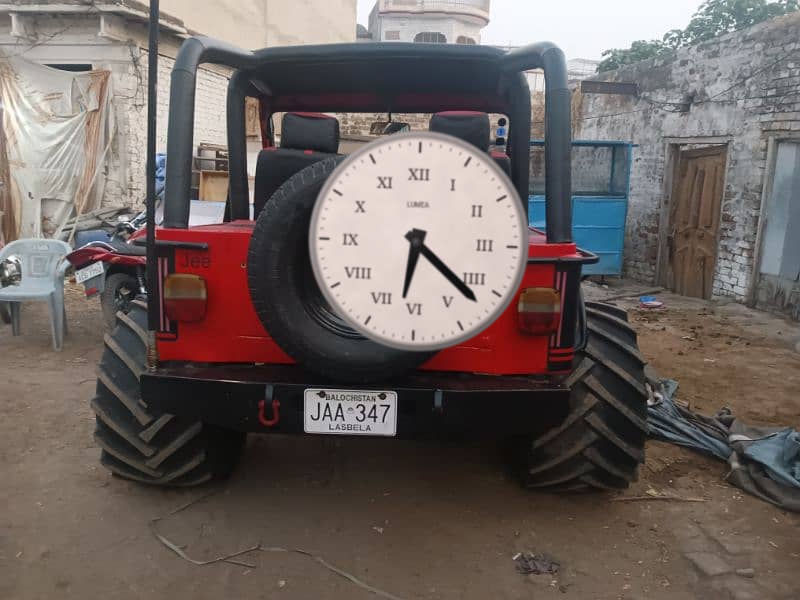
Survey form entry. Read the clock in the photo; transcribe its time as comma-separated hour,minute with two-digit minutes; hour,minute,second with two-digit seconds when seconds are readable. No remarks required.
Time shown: 6,22
